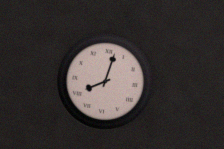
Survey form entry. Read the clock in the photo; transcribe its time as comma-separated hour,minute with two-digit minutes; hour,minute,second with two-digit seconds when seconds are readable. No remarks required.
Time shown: 8,02
